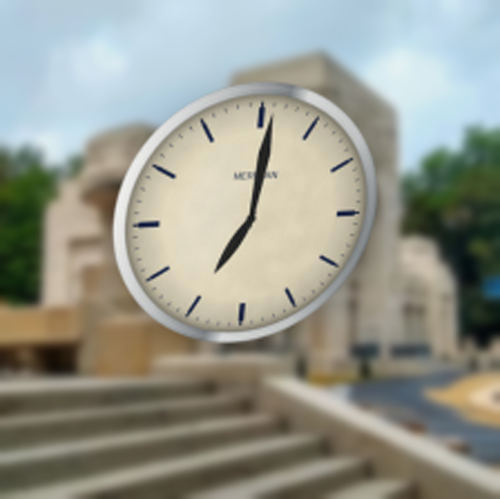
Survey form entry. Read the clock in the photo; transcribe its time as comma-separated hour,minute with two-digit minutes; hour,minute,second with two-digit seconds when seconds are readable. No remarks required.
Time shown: 7,01
